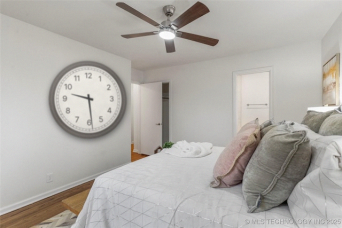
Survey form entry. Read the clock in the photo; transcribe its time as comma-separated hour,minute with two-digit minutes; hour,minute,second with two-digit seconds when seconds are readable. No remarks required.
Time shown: 9,29
